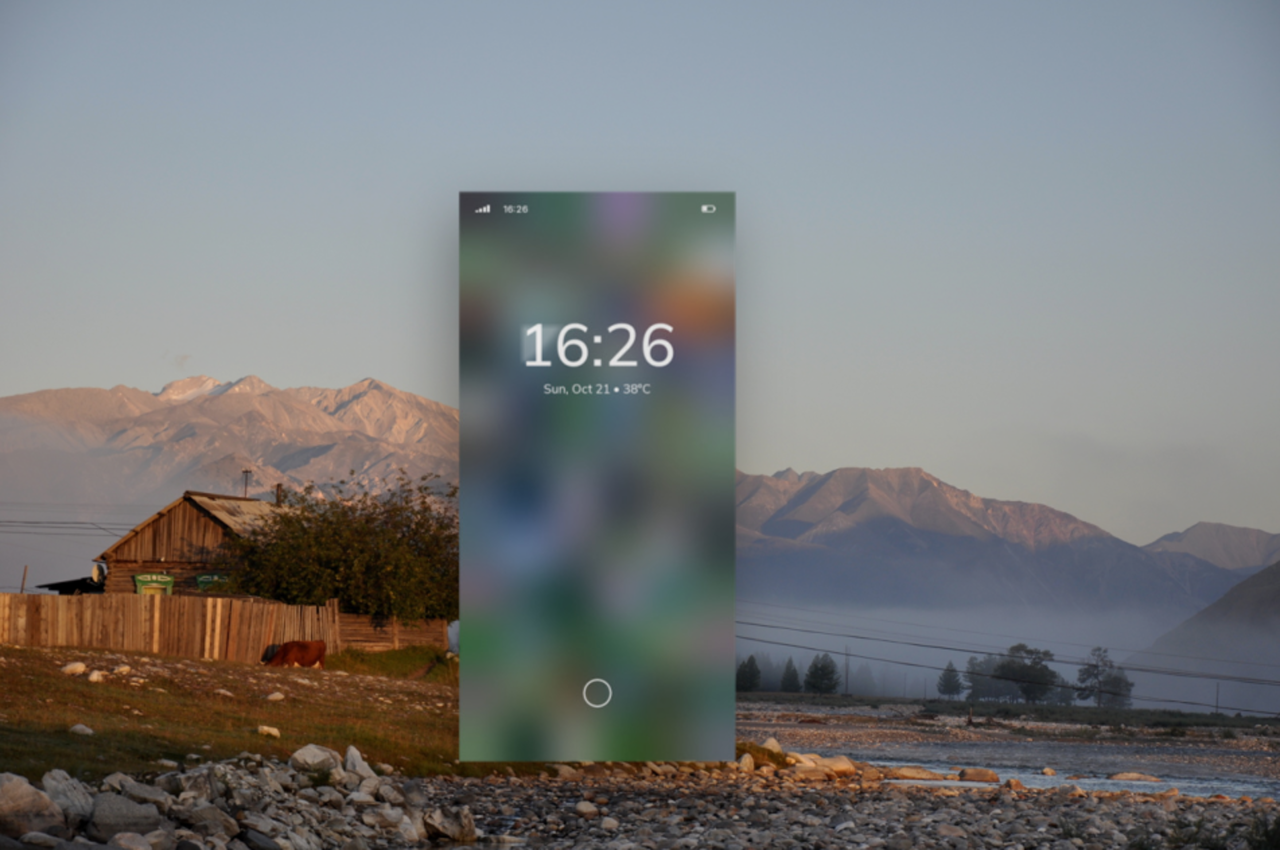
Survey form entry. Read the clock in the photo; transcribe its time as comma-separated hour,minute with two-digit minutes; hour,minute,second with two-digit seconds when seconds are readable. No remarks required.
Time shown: 16,26
